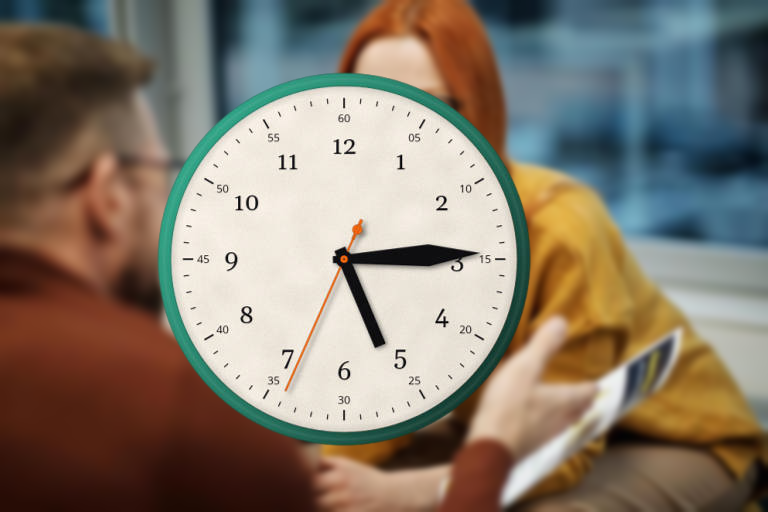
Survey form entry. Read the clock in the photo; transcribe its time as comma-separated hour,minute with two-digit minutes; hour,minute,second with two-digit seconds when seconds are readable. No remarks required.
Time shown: 5,14,34
